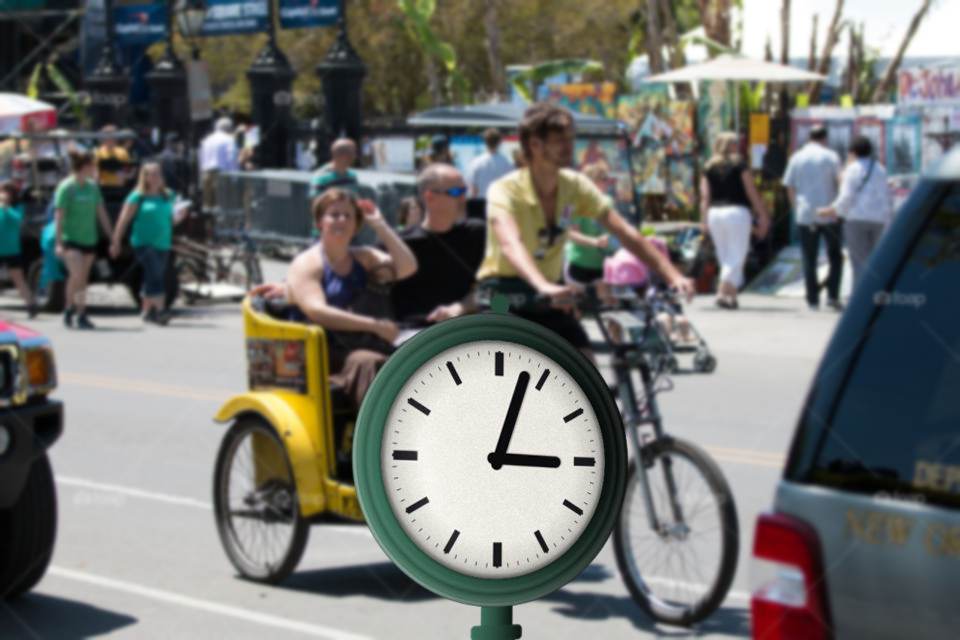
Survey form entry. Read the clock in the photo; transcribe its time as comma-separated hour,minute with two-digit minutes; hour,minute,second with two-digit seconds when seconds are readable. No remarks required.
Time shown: 3,03
